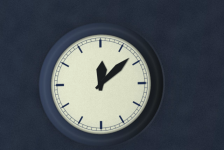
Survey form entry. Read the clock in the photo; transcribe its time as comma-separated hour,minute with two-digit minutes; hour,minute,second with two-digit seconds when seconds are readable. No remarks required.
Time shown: 12,08
